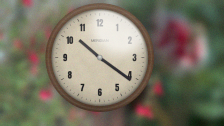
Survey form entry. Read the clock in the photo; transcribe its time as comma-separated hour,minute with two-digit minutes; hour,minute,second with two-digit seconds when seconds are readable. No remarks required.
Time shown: 10,21
